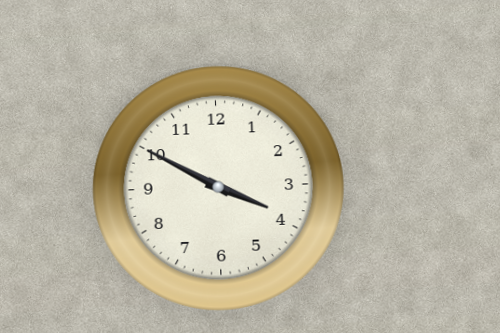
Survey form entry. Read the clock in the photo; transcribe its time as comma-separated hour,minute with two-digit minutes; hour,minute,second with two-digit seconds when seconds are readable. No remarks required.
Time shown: 3,50
